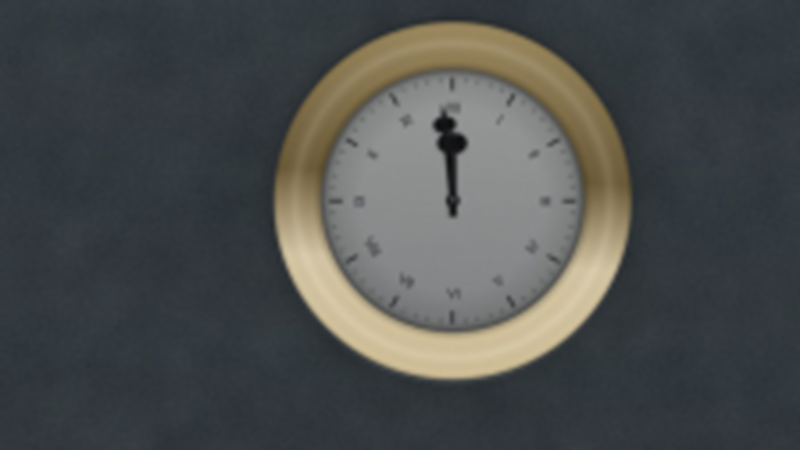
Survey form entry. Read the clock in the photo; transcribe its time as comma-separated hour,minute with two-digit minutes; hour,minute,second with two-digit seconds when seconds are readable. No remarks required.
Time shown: 11,59
